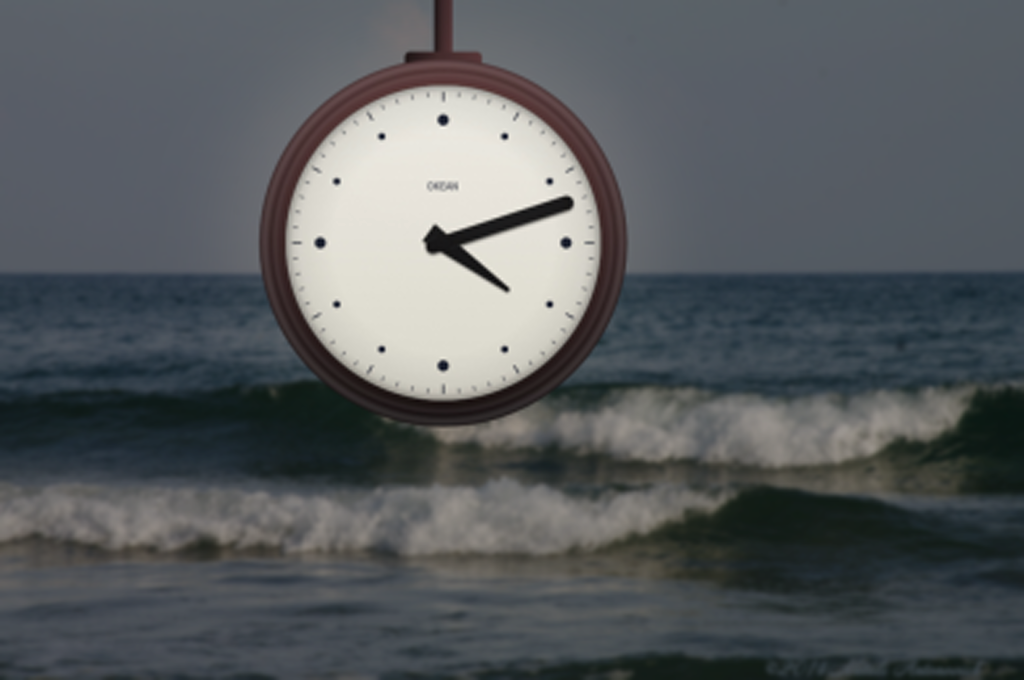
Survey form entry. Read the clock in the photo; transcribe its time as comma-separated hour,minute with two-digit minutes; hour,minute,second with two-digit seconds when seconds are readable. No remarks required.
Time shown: 4,12
